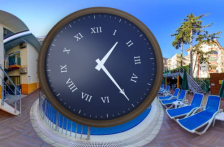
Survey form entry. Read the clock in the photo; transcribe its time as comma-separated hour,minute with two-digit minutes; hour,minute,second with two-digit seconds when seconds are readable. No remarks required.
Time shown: 1,25
